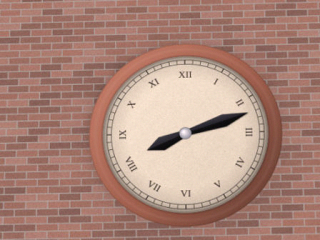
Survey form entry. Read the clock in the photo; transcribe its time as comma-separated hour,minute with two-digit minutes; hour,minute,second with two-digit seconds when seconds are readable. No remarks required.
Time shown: 8,12
